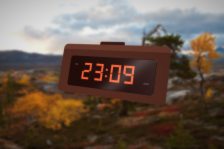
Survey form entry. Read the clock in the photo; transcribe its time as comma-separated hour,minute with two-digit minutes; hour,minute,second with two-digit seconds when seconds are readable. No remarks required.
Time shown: 23,09
